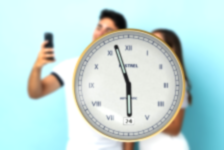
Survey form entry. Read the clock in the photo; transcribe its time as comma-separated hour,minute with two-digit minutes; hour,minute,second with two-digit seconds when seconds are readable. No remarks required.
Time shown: 5,57
